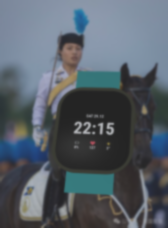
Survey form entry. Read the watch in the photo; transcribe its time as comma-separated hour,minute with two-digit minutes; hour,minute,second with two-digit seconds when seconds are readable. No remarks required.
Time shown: 22,15
